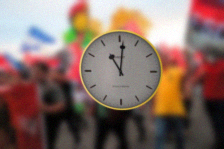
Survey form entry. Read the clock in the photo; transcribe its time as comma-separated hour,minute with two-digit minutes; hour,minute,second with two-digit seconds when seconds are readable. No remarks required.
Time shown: 11,01
